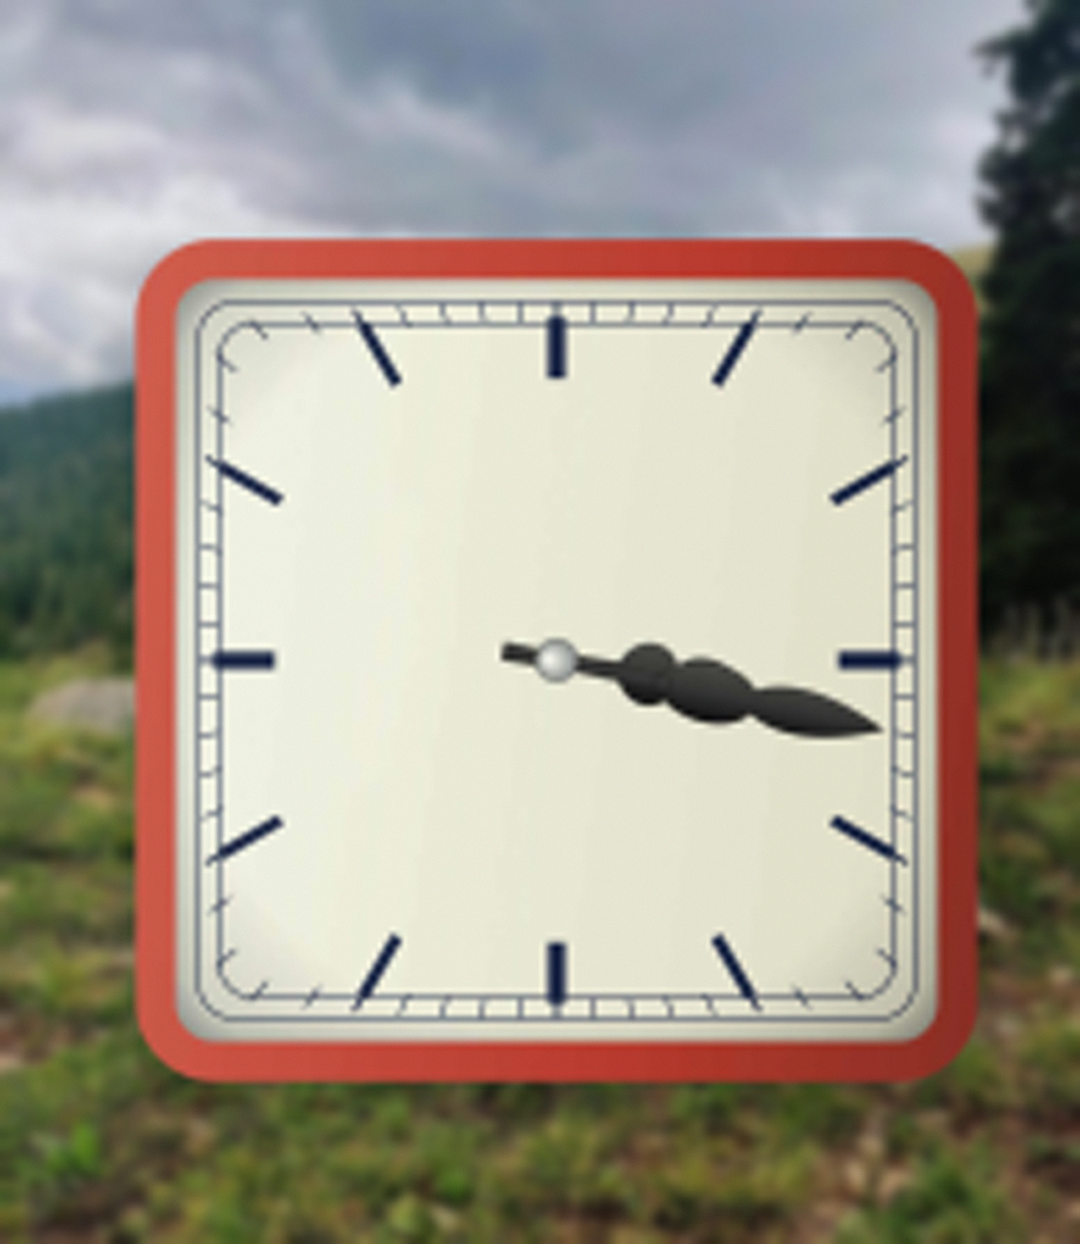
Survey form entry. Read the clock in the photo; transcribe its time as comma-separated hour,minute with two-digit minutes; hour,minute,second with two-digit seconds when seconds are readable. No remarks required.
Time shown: 3,17
